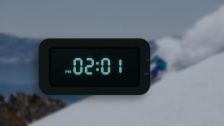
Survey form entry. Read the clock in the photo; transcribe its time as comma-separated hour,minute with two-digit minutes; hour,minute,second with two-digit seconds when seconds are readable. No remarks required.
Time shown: 2,01
